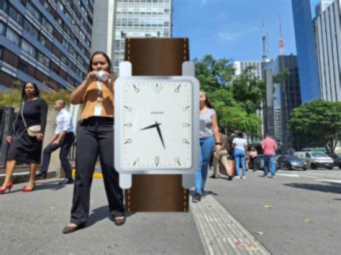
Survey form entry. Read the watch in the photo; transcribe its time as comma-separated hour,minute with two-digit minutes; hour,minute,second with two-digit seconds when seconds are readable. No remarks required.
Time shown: 8,27
